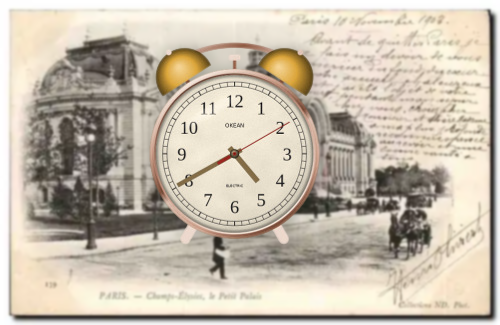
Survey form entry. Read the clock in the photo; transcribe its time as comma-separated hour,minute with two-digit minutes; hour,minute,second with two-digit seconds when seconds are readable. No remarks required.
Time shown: 4,40,10
